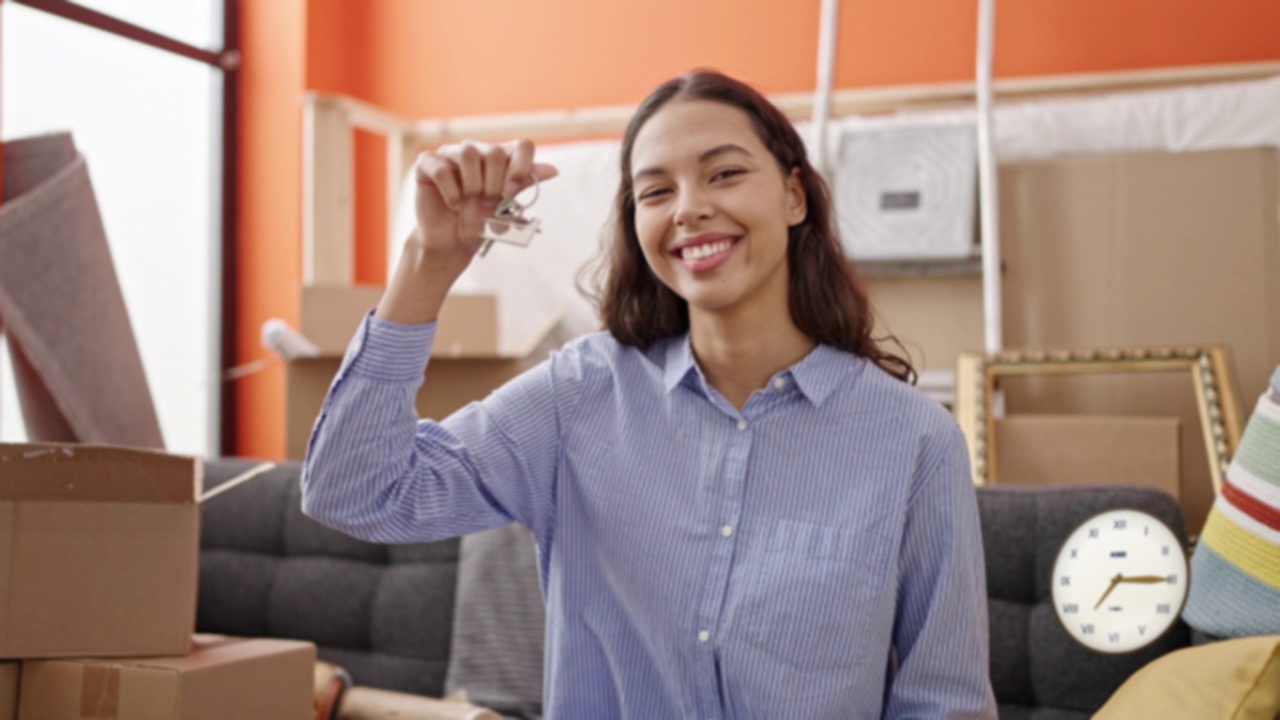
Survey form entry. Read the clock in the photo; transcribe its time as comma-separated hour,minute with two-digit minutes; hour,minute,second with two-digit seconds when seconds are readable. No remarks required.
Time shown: 7,15
